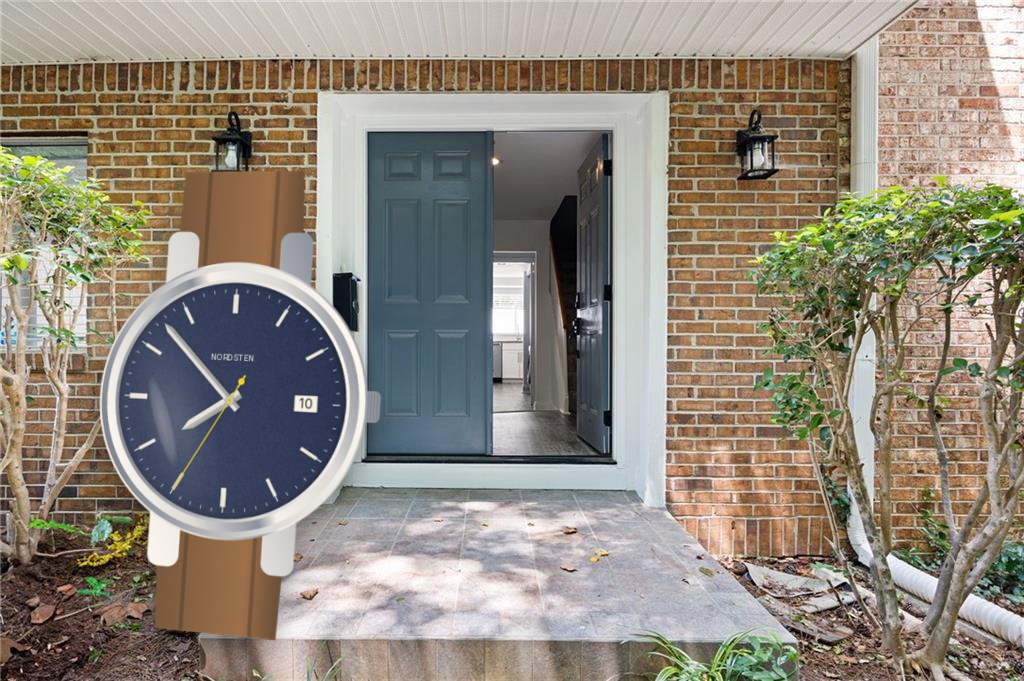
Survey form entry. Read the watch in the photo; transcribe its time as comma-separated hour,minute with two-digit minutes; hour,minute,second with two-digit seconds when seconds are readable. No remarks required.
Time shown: 7,52,35
